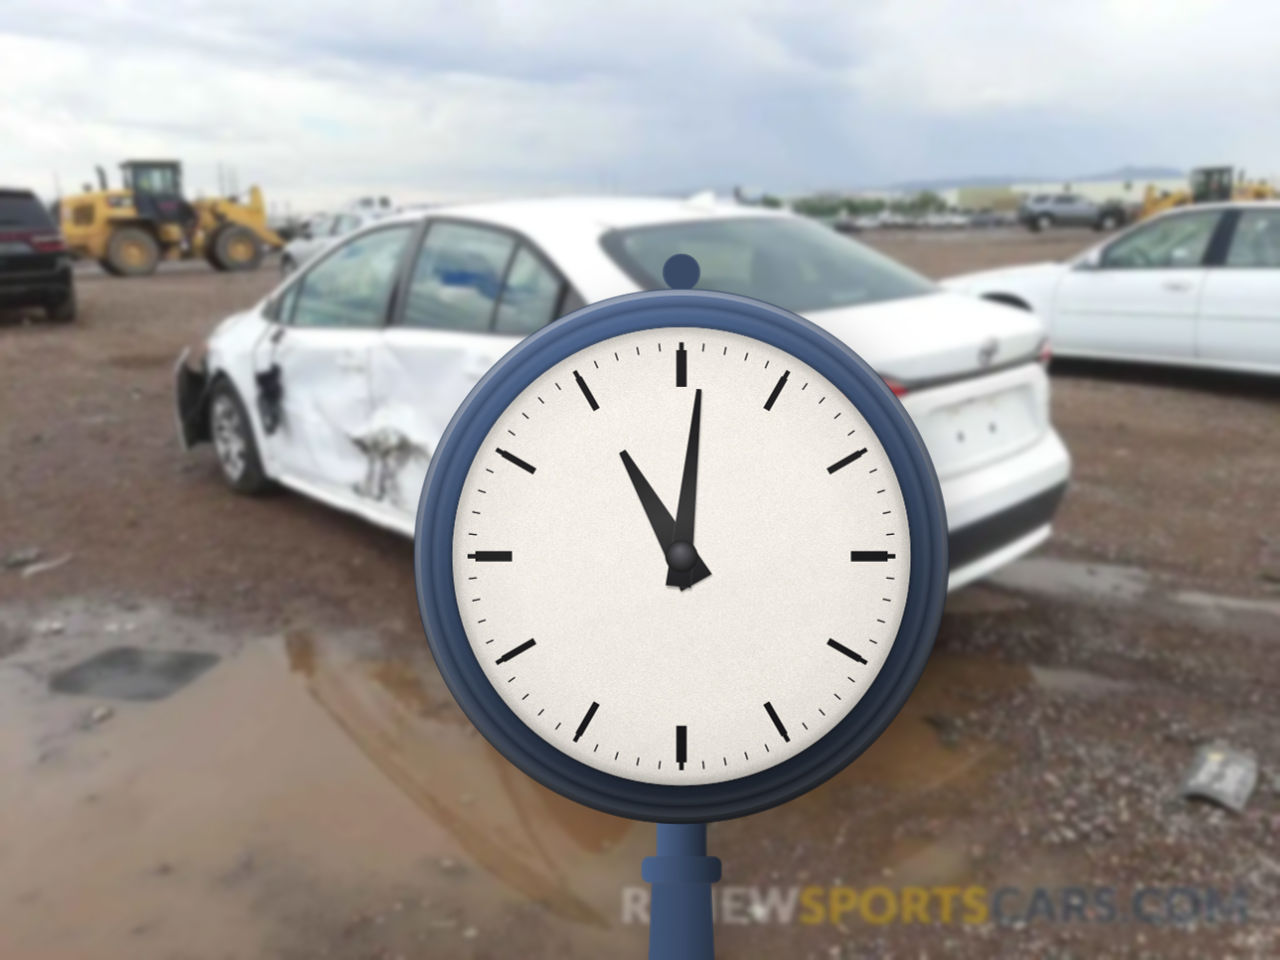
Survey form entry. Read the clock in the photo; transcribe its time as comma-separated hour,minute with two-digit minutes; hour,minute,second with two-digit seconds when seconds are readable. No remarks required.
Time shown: 11,01
